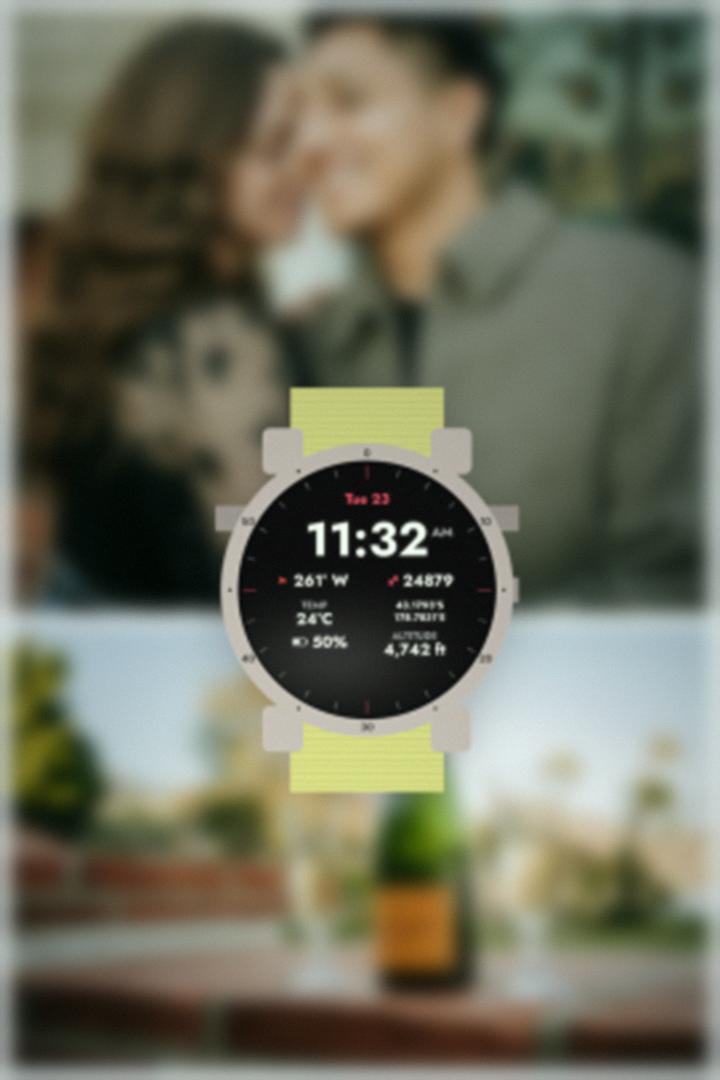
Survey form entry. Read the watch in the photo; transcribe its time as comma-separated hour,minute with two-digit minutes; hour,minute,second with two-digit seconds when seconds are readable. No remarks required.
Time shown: 11,32
